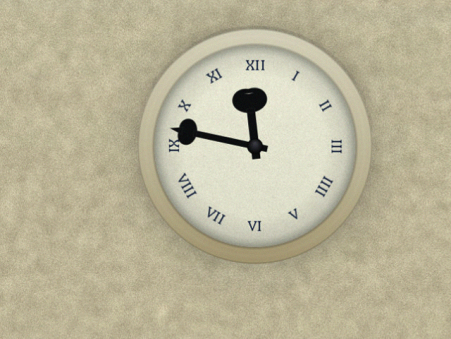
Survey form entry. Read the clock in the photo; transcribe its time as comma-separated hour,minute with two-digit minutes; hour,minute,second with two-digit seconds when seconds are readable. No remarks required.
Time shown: 11,47
